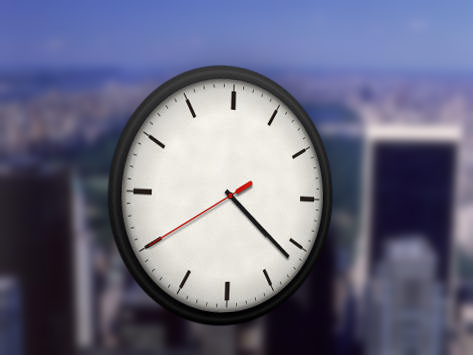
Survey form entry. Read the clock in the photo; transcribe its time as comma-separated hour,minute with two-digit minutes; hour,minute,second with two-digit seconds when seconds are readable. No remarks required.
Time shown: 4,21,40
